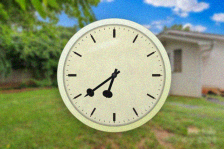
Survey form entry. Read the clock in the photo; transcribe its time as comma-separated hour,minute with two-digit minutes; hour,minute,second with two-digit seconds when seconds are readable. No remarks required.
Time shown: 6,39
